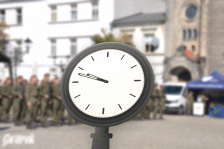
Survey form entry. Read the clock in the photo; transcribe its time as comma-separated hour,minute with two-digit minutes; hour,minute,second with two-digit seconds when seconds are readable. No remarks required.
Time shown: 9,48
